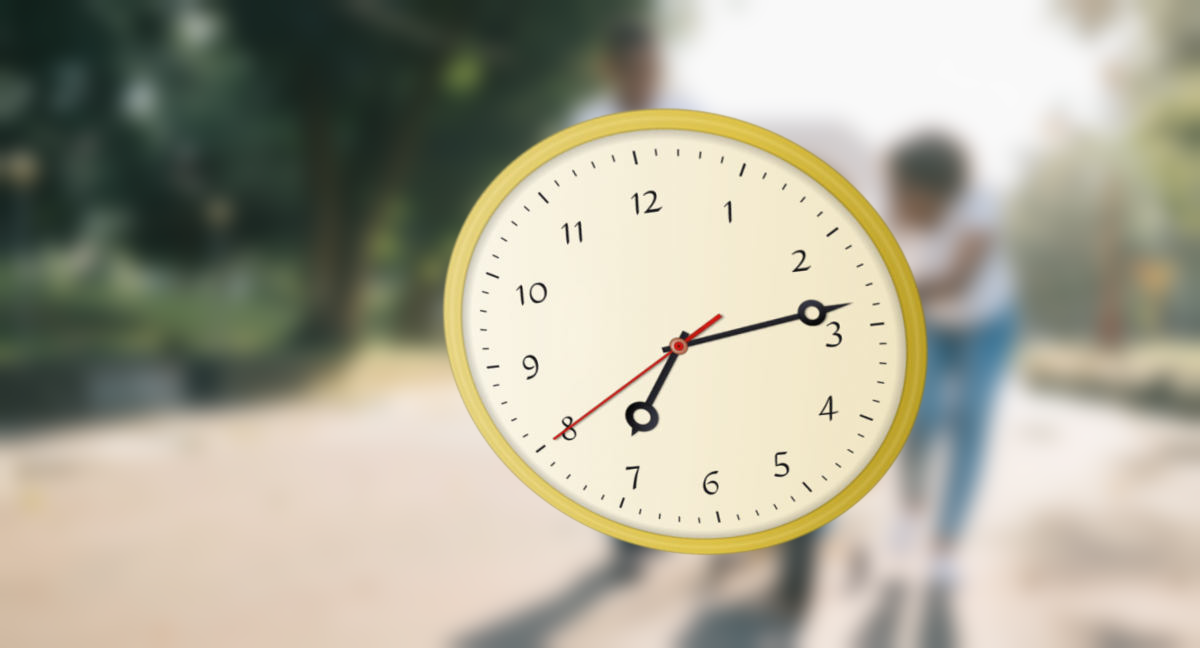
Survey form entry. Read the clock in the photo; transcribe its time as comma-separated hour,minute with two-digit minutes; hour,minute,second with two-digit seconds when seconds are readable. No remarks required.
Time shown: 7,13,40
